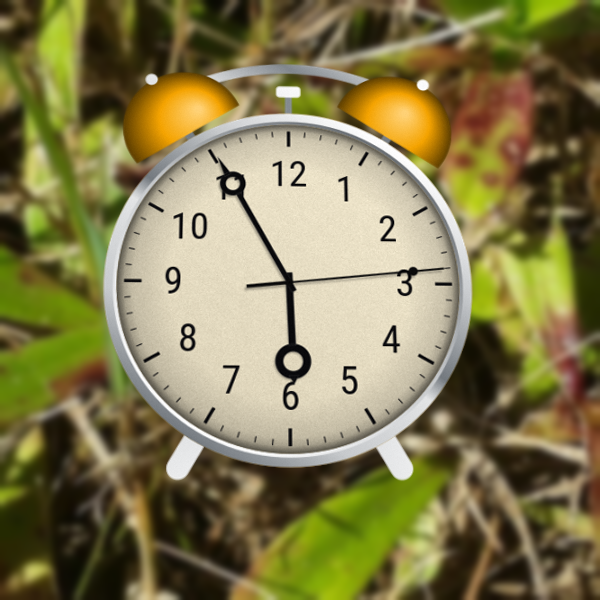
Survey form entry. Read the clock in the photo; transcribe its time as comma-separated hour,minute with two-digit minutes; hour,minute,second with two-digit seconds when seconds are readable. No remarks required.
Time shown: 5,55,14
